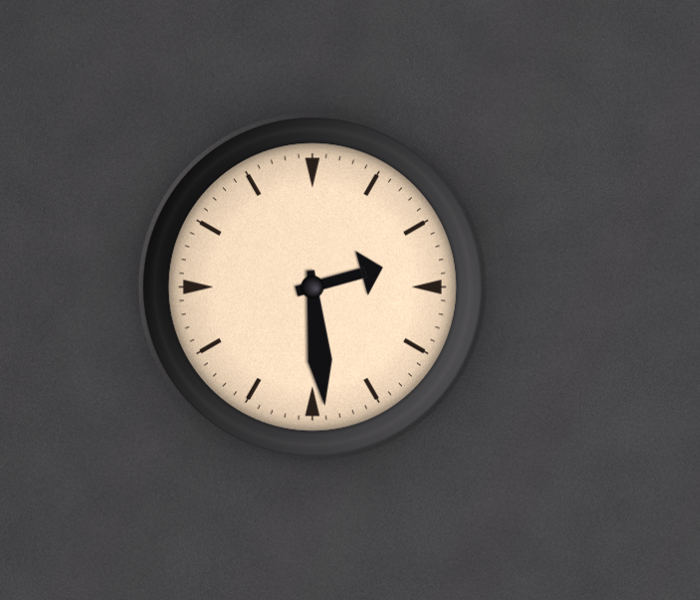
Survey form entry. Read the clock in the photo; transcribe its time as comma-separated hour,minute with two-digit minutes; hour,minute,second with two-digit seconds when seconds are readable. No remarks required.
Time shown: 2,29
